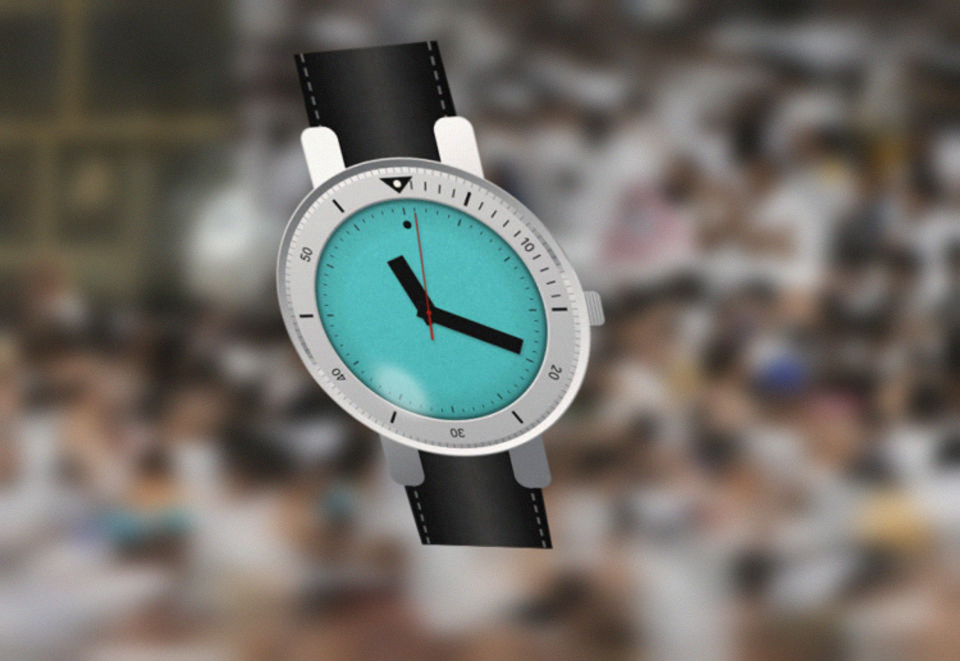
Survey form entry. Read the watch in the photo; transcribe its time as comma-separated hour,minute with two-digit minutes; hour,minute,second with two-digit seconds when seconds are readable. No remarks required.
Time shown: 11,19,01
